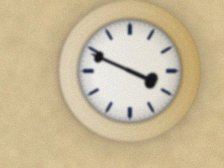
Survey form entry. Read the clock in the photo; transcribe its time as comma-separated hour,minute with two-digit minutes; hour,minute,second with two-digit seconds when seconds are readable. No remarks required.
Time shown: 3,49
